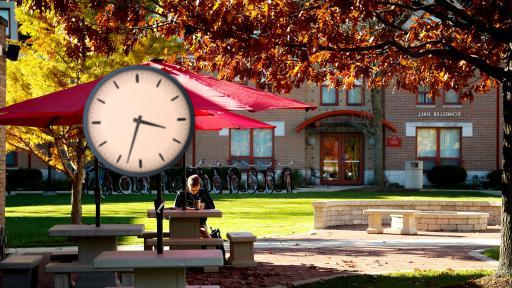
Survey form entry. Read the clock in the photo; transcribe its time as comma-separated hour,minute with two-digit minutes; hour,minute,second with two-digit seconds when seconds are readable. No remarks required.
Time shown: 3,33
